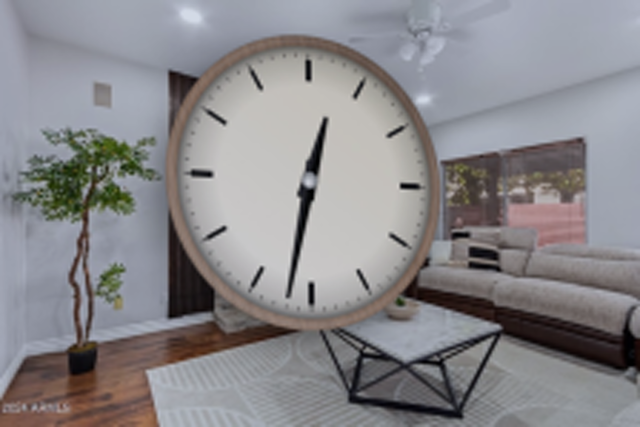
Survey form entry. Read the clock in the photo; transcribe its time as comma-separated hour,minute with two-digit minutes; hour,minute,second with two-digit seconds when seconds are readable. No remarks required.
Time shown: 12,32
